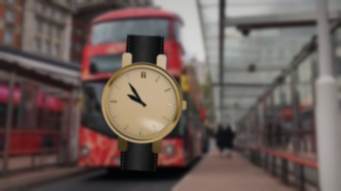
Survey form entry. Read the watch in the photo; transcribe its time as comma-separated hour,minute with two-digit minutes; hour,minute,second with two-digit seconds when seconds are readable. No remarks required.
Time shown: 9,54
